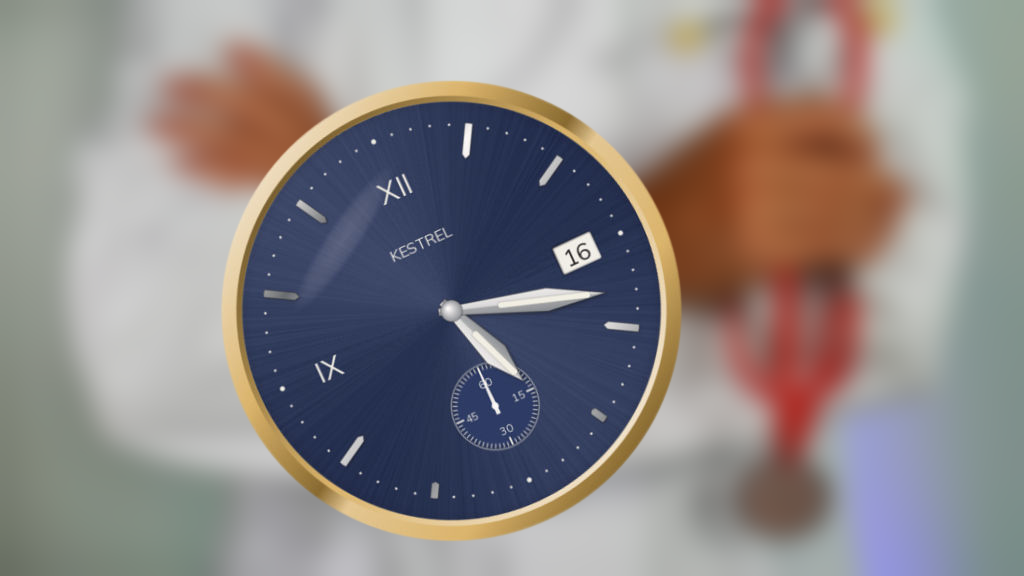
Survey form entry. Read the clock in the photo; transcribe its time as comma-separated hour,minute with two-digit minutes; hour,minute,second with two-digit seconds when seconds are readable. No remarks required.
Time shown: 5,18,00
